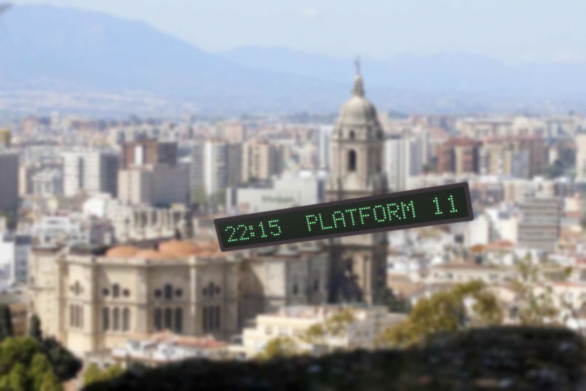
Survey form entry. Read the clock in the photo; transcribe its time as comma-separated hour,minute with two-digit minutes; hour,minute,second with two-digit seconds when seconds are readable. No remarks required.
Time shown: 22,15
